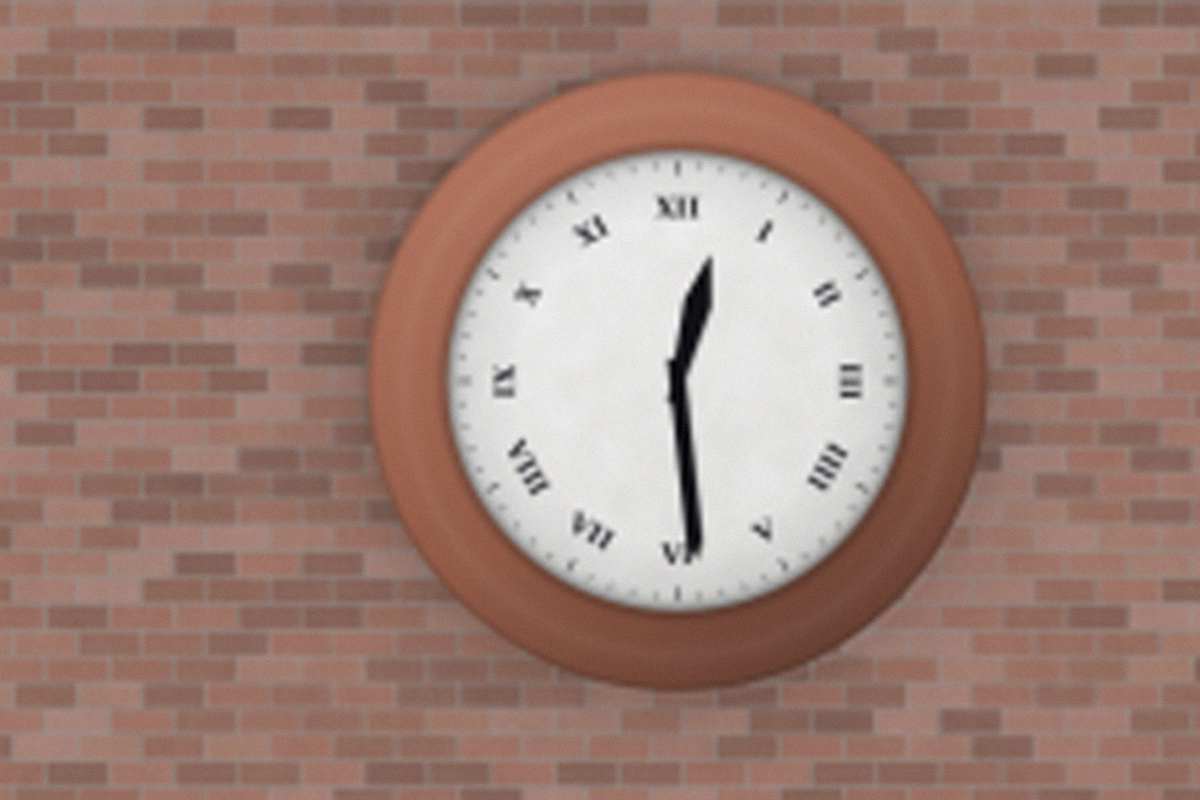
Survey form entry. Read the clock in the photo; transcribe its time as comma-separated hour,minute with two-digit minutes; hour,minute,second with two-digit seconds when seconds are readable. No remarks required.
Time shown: 12,29
